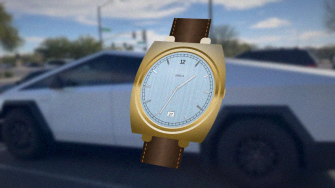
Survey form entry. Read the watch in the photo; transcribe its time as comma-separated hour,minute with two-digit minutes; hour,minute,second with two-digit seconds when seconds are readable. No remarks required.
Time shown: 1,34
